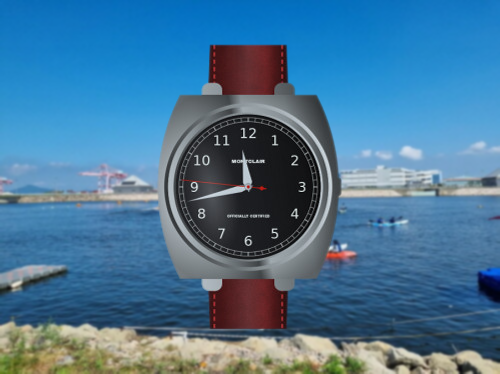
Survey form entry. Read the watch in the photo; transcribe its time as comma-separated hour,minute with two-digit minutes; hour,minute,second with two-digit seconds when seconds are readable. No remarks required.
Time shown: 11,42,46
